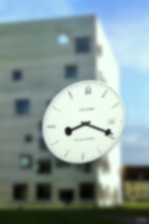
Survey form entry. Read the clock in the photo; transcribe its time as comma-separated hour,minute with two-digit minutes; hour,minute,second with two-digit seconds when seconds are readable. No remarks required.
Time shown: 8,19
